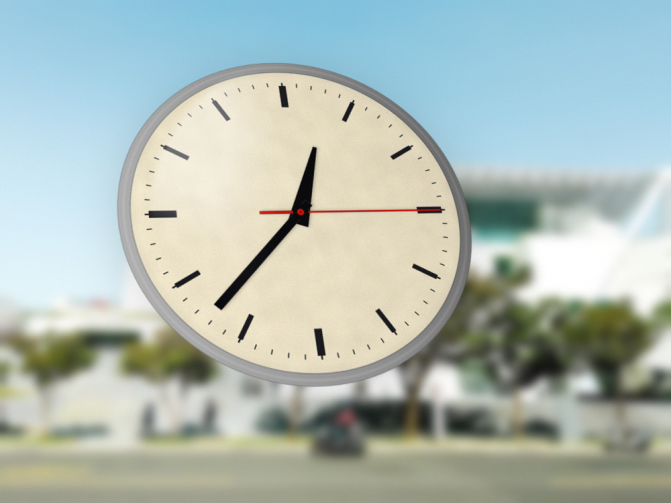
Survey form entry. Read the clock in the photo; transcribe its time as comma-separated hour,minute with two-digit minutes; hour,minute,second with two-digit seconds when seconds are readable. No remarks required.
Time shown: 12,37,15
